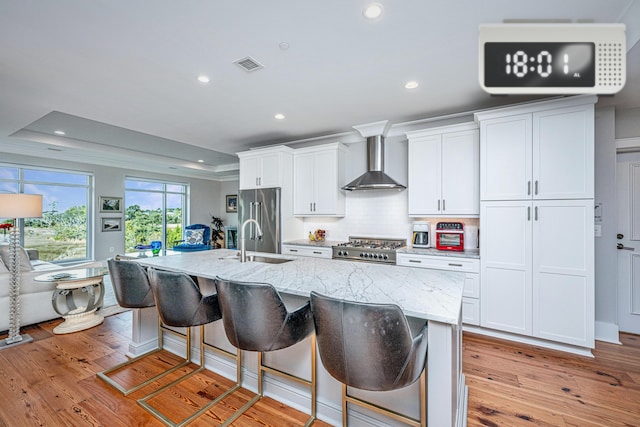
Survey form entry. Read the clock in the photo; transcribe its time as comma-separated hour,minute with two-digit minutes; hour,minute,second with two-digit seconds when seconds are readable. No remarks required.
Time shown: 18,01
